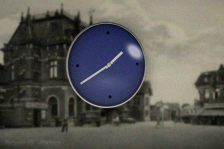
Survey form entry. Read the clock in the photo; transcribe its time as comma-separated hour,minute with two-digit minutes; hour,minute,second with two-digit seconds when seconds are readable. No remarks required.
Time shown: 1,40
